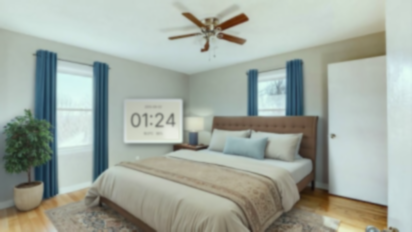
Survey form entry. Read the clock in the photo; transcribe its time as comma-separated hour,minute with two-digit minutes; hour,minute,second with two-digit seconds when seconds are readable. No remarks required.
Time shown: 1,24
